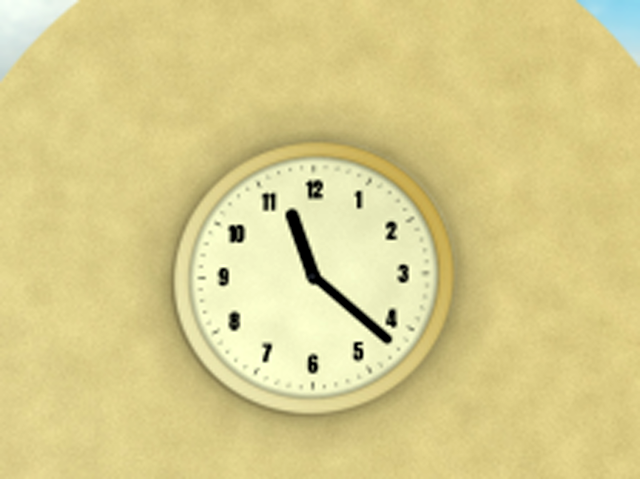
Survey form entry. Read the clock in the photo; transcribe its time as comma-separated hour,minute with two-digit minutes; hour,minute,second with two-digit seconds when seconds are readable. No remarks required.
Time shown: 11,22
